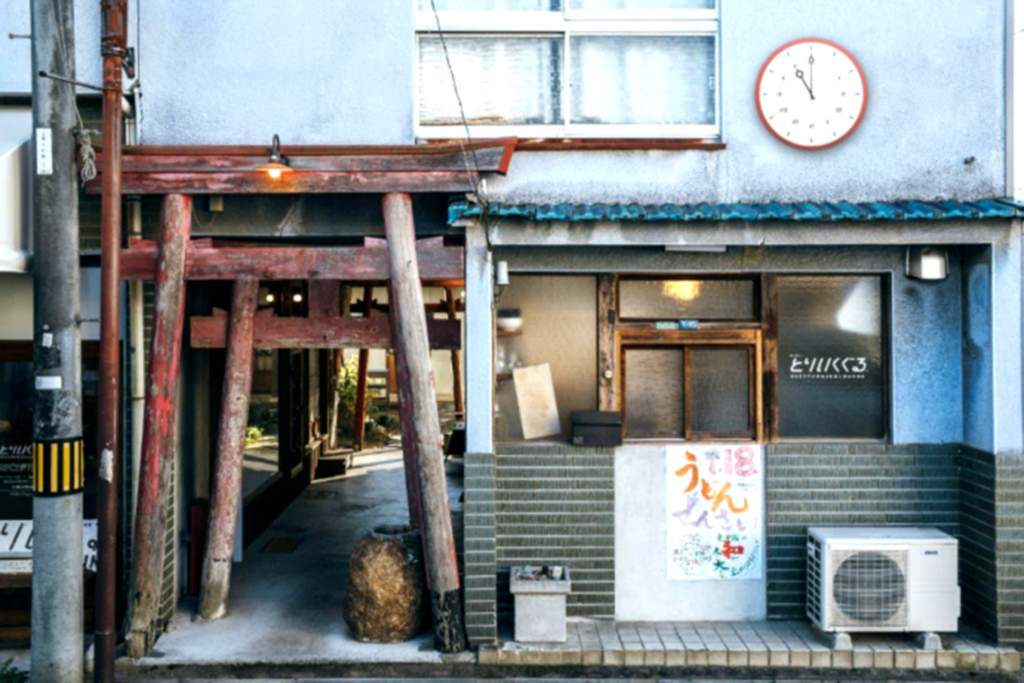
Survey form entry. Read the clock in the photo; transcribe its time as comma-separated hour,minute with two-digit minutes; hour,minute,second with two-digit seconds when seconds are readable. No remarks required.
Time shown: 11,00
